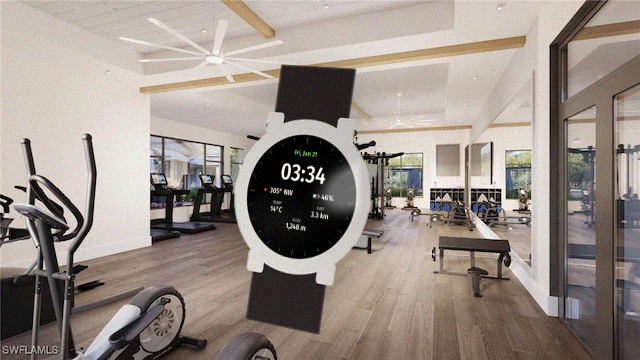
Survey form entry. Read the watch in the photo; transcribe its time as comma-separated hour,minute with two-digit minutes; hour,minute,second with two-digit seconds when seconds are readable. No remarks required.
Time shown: 3,34
